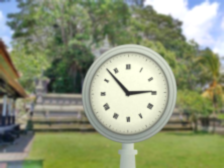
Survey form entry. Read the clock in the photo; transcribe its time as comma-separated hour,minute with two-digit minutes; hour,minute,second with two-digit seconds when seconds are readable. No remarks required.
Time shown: 2,53
